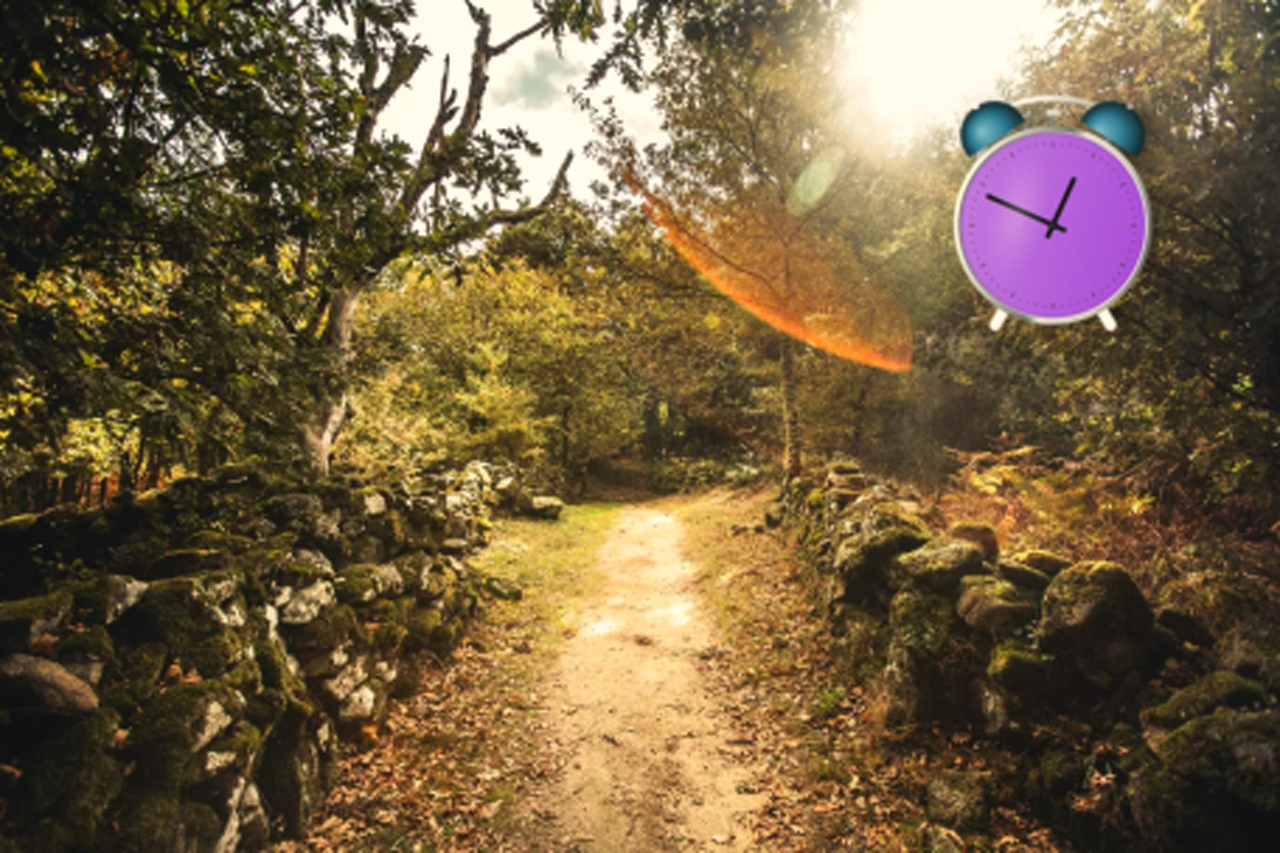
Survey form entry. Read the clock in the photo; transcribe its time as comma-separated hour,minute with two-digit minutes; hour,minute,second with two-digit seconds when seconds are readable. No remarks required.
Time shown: 12,49
